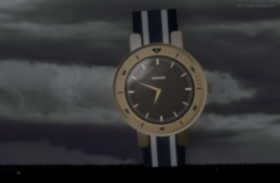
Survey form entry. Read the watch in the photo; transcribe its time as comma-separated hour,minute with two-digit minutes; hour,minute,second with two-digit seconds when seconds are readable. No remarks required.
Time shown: 6,49
